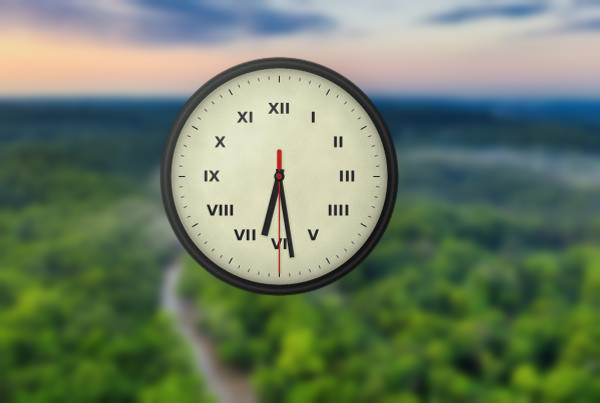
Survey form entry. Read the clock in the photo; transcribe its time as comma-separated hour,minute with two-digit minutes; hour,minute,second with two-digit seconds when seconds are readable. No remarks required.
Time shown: 6,28,30
